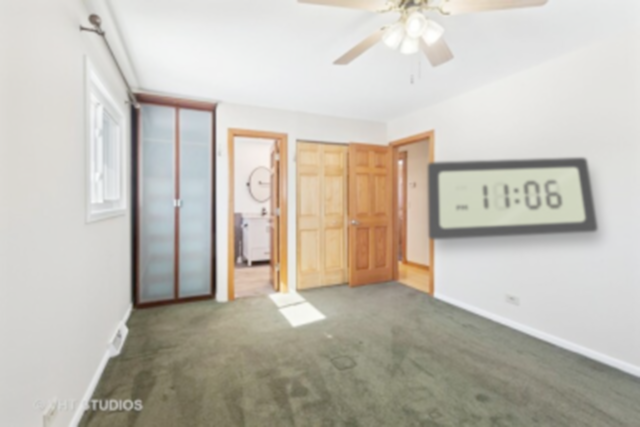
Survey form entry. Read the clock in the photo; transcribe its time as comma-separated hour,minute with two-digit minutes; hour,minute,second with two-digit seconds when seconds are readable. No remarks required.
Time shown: 11,06
